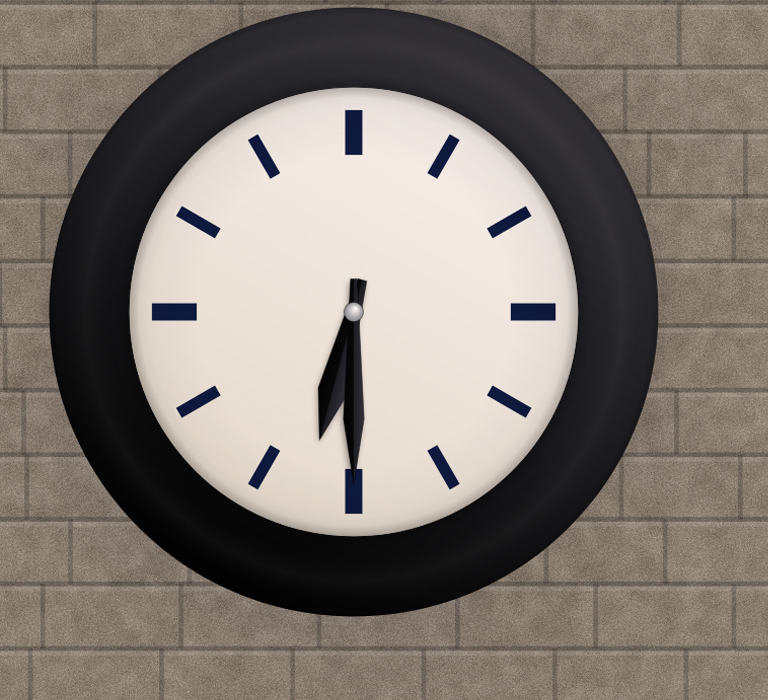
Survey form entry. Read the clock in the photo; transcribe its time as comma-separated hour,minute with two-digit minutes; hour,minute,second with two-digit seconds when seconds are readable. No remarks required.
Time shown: 6,30
